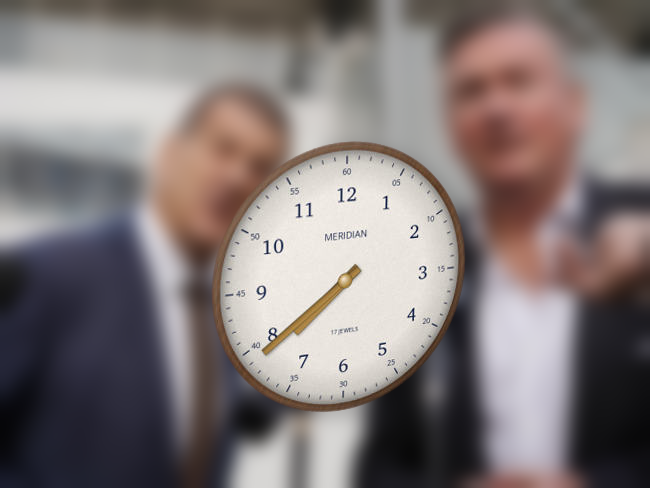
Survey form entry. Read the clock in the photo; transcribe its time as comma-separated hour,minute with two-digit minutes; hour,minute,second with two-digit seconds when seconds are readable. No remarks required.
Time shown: 7,39
